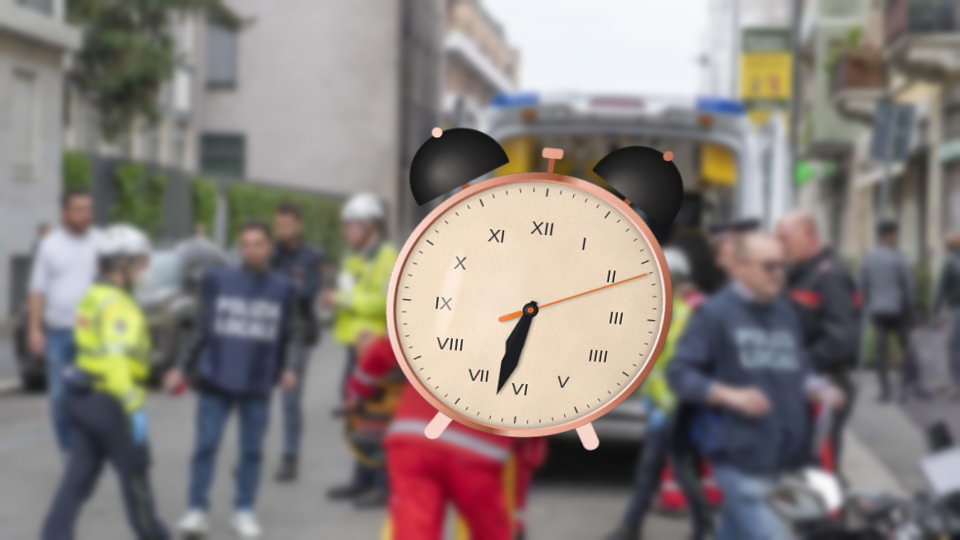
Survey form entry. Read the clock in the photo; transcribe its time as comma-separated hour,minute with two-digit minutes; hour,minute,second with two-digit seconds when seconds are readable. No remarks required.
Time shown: 6,32,11
